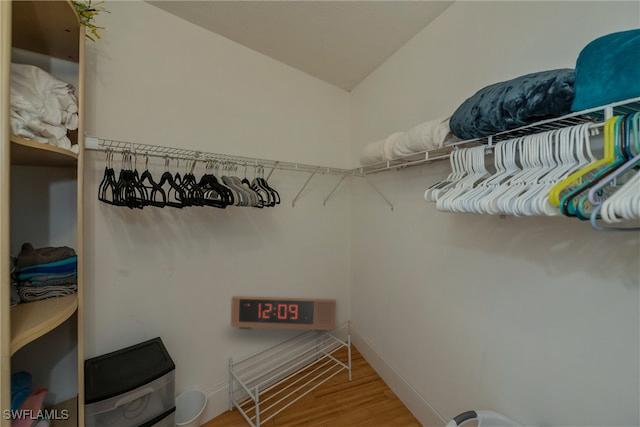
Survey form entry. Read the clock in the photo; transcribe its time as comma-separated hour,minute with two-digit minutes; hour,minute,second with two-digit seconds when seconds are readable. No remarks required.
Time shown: 12,09
